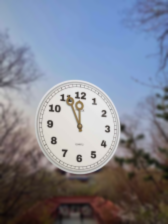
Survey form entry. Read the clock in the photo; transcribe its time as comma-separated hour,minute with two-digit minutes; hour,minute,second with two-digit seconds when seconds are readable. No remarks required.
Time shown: 11,56
